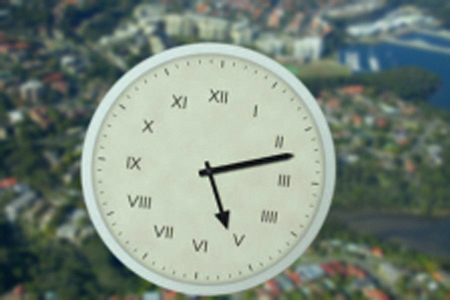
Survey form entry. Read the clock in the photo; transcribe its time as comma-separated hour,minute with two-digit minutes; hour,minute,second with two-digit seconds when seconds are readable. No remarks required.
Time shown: 5,12
